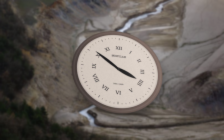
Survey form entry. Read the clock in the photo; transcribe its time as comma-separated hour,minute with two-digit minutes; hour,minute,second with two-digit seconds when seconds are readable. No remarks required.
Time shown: 3,51
